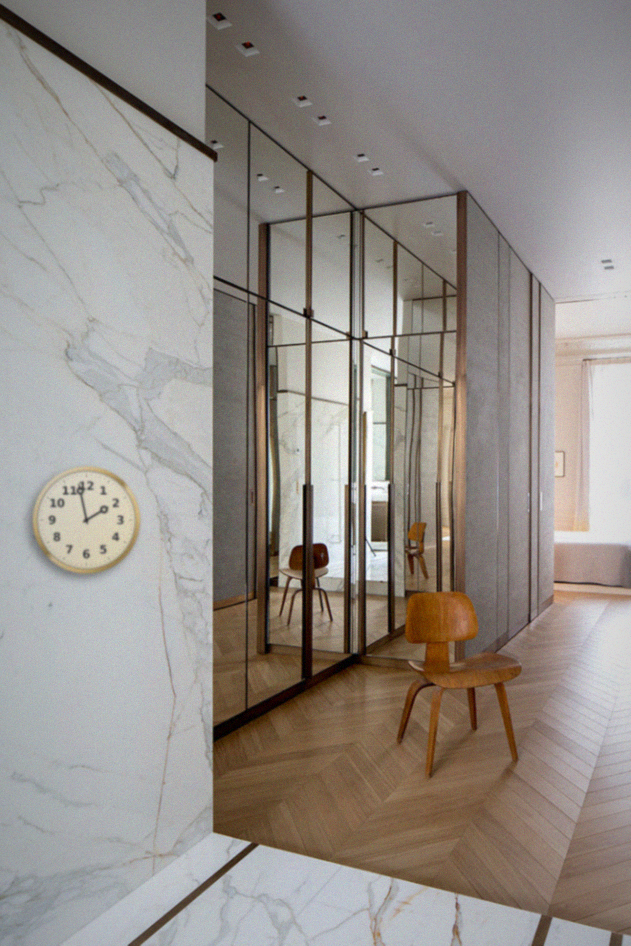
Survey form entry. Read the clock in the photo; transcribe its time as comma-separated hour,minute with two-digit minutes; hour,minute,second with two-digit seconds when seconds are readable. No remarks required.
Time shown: 1,58
